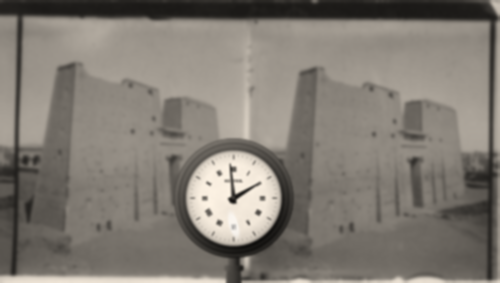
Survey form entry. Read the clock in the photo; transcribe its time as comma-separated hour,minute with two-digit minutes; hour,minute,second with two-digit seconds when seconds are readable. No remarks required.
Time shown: 1,59
